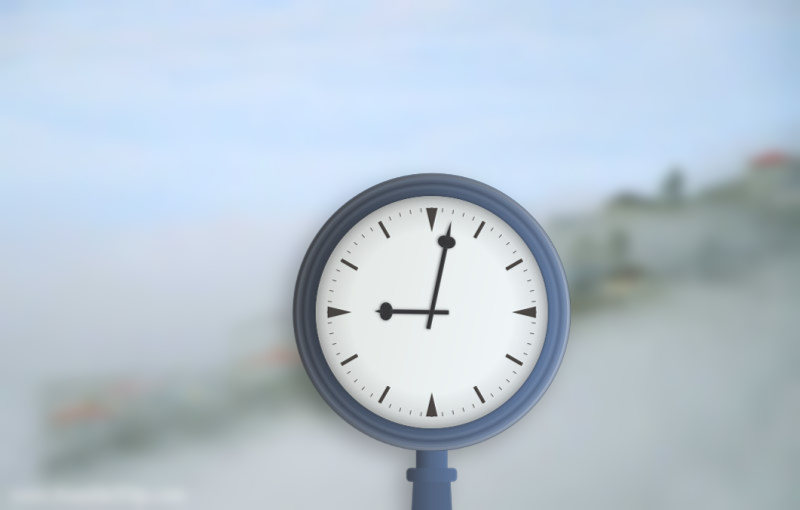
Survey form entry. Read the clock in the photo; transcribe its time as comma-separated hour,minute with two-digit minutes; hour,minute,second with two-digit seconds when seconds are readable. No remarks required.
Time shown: 9,02
